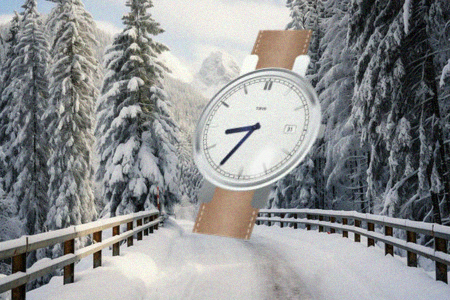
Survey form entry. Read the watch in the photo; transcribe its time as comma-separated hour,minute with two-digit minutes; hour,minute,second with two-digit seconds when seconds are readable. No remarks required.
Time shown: 8,35
